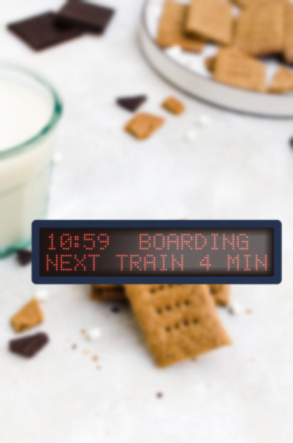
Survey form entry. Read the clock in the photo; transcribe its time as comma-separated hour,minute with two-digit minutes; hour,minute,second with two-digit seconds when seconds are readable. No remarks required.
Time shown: 10,59
